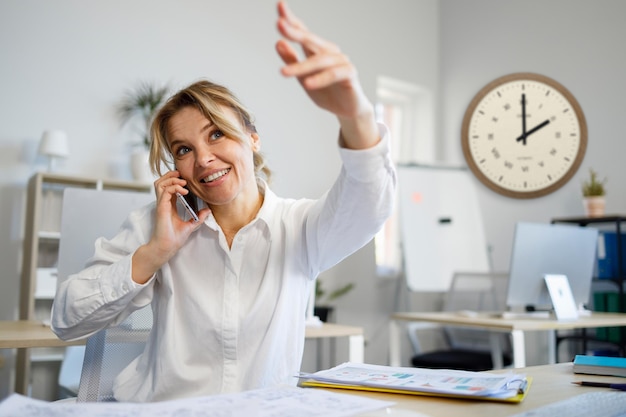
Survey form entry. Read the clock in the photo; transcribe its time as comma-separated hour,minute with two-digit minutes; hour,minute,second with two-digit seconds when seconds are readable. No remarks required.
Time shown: 2,00
